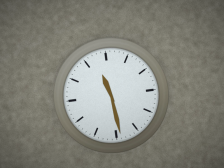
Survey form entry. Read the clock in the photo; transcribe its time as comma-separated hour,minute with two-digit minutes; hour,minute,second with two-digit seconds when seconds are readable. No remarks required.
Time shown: 11,29
